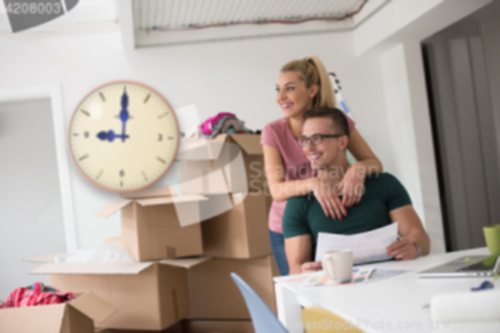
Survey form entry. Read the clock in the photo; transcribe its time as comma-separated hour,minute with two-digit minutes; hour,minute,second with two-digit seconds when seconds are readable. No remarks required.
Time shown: 9,00
